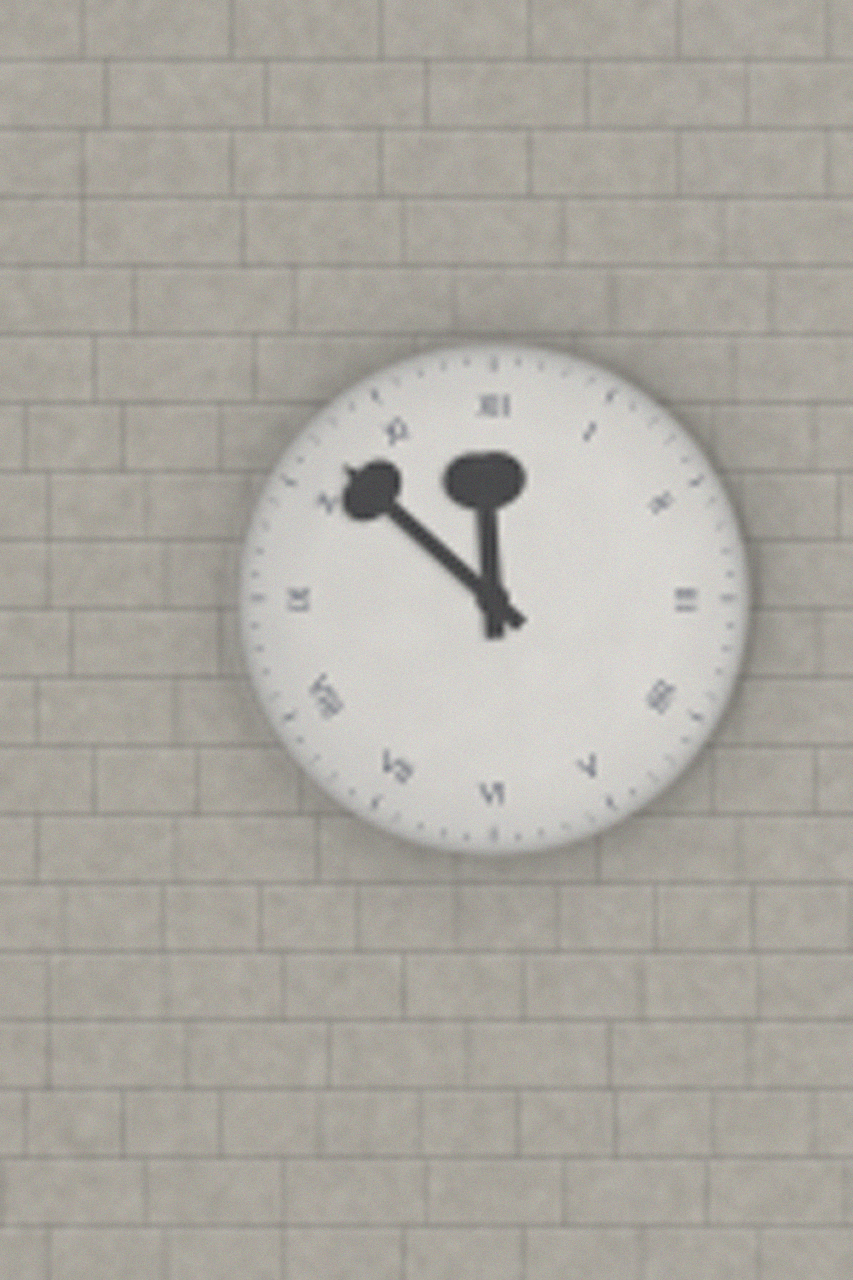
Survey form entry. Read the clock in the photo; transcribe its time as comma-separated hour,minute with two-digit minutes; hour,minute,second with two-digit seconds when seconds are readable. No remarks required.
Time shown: 11,52
